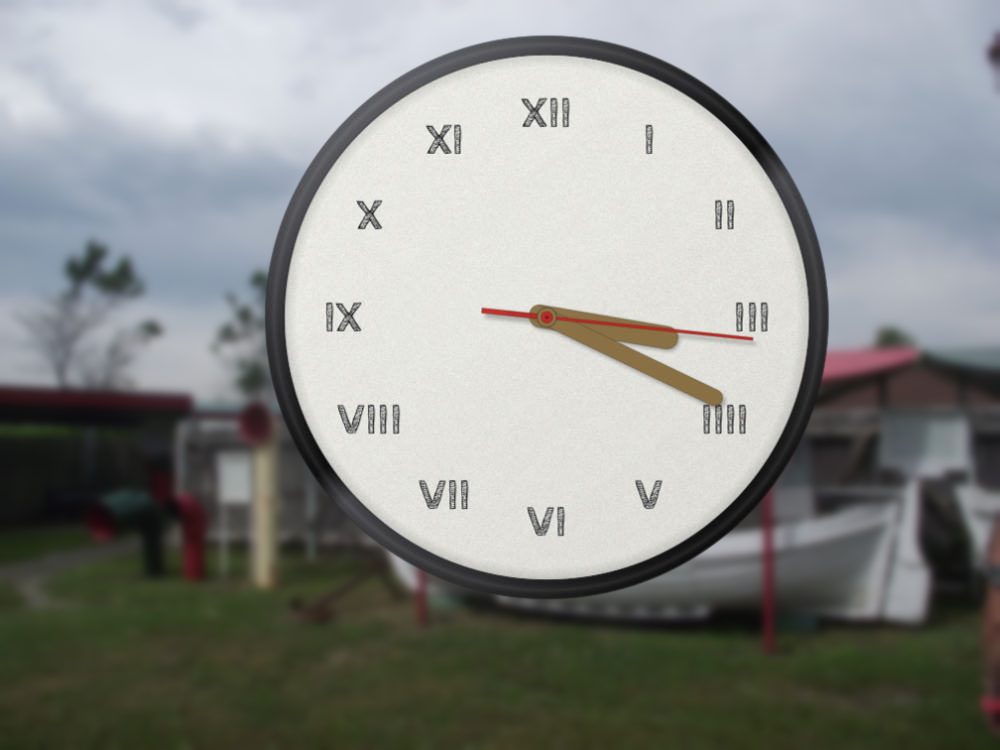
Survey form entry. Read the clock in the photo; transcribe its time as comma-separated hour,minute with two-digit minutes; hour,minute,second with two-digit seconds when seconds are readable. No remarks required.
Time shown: 3,19,16
